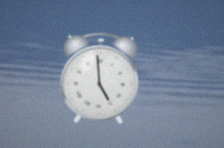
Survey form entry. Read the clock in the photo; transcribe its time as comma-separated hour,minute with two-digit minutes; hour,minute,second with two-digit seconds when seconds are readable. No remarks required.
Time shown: 4,59
